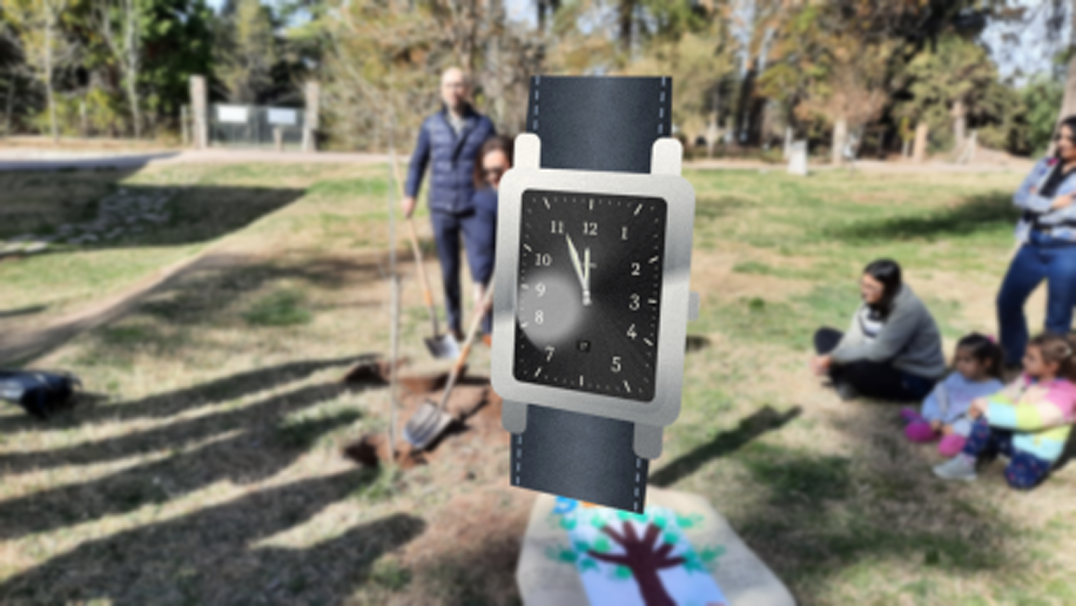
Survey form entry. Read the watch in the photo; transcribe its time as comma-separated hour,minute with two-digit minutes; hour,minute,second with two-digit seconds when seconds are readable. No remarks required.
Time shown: 11,56
